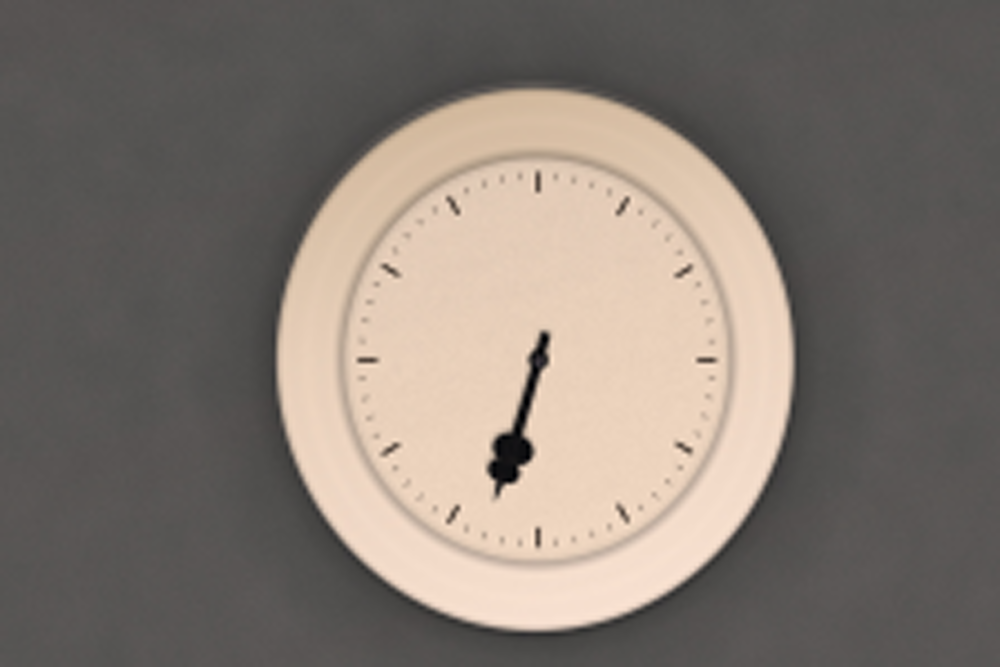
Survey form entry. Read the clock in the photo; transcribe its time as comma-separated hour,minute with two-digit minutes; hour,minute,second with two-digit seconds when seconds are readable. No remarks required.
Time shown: 6,33
